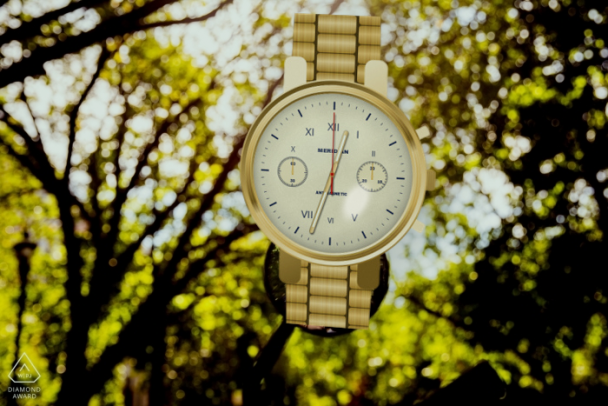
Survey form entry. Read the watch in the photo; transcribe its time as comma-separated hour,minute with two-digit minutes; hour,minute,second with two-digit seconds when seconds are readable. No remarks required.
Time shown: 12,33
